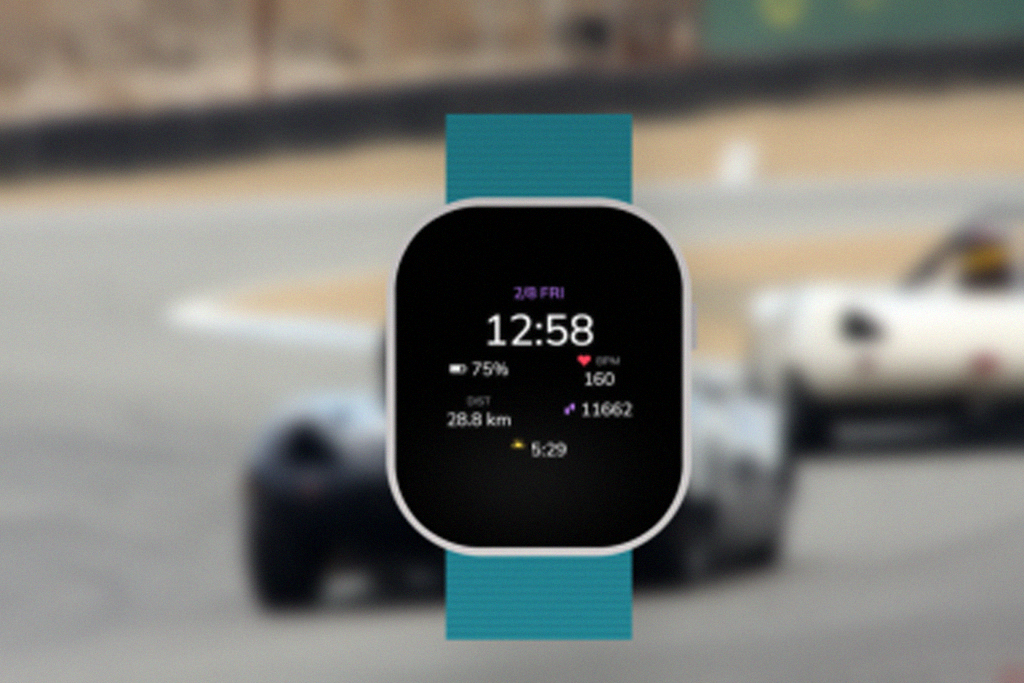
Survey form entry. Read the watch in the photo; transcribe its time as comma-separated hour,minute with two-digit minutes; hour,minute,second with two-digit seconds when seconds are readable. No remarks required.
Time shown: 12,58
